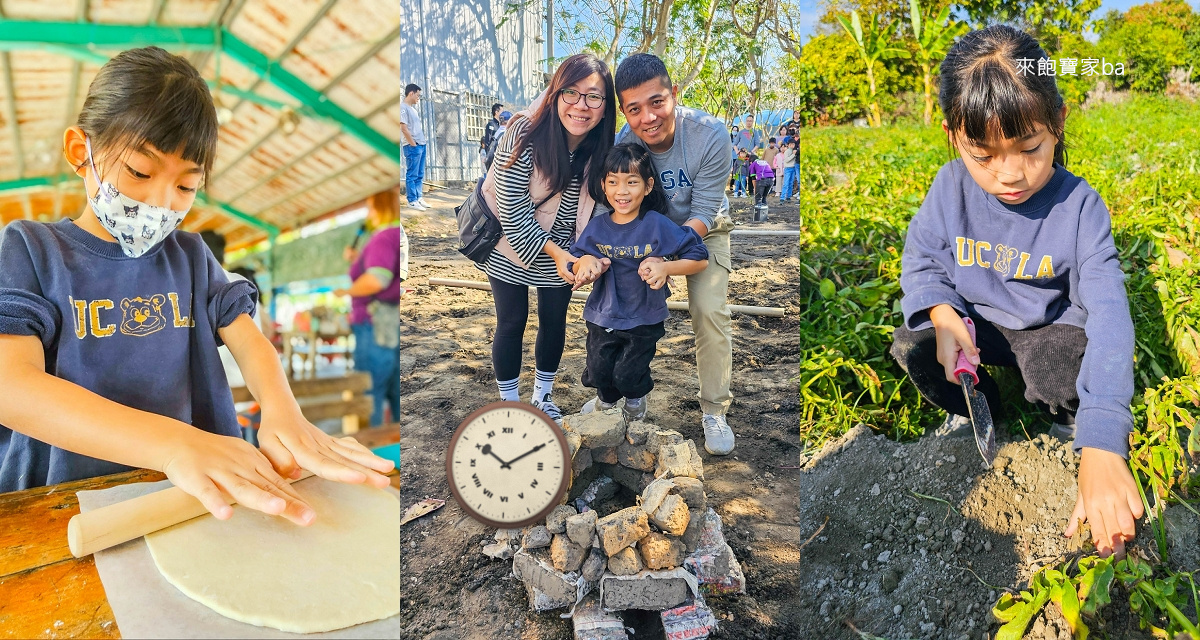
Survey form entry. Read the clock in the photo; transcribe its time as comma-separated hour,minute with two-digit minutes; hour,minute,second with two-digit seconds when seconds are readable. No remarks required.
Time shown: 10,10
